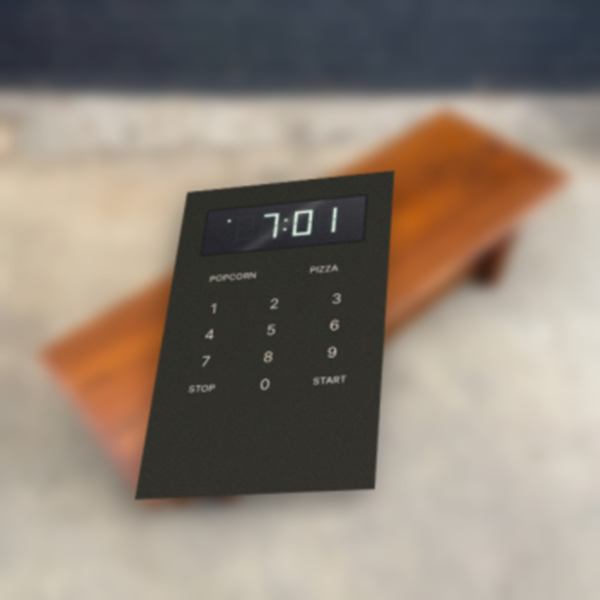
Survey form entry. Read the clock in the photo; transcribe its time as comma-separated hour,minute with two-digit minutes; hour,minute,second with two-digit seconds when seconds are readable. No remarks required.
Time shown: 7,01
